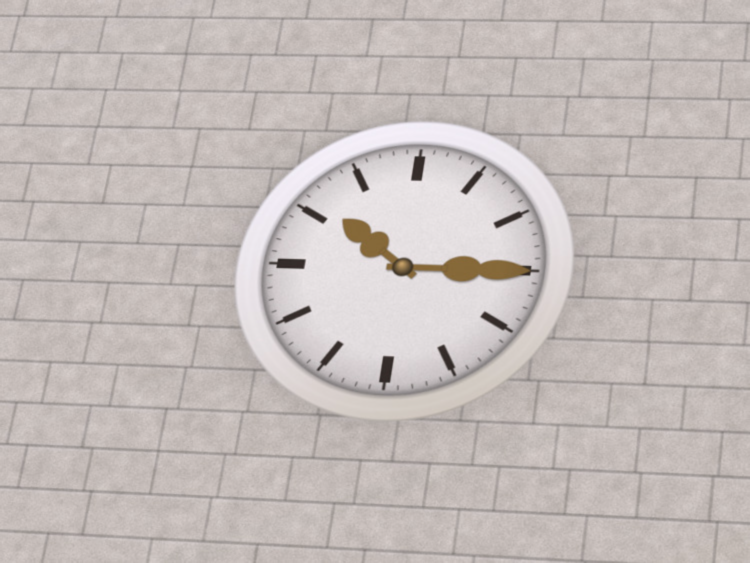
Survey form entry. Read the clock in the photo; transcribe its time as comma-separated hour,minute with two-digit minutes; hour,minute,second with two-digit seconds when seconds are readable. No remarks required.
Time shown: 10,15
